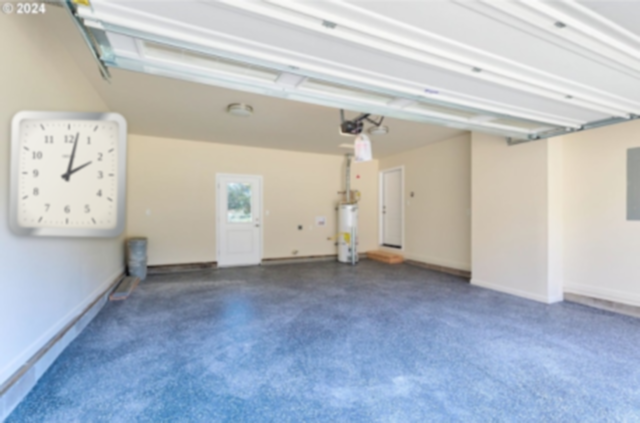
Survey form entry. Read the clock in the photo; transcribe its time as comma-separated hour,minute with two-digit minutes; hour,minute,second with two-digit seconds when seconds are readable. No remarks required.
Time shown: 2,02
